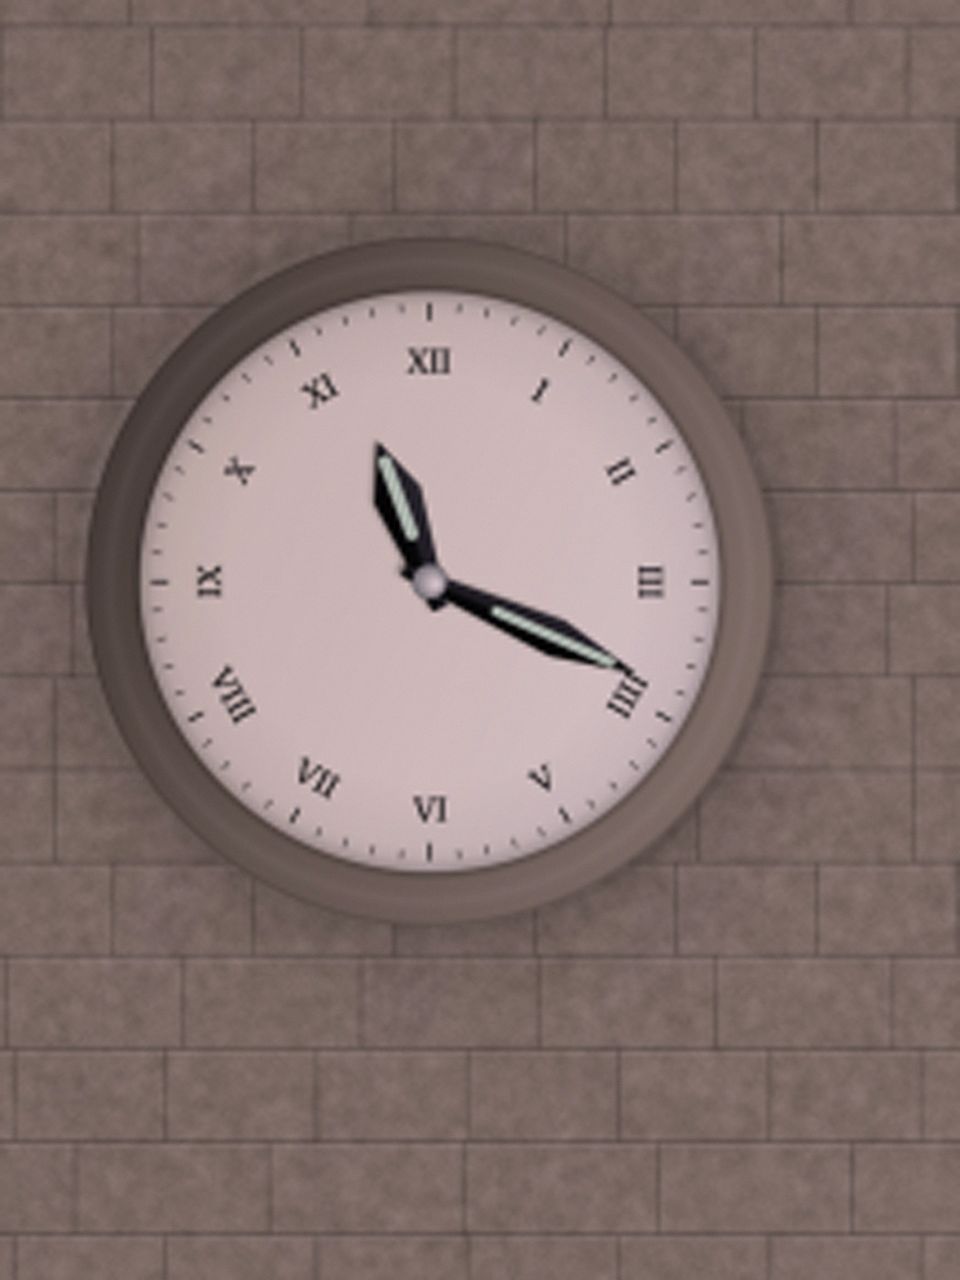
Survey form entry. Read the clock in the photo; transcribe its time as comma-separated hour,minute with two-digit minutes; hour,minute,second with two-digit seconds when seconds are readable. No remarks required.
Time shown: 11,19
